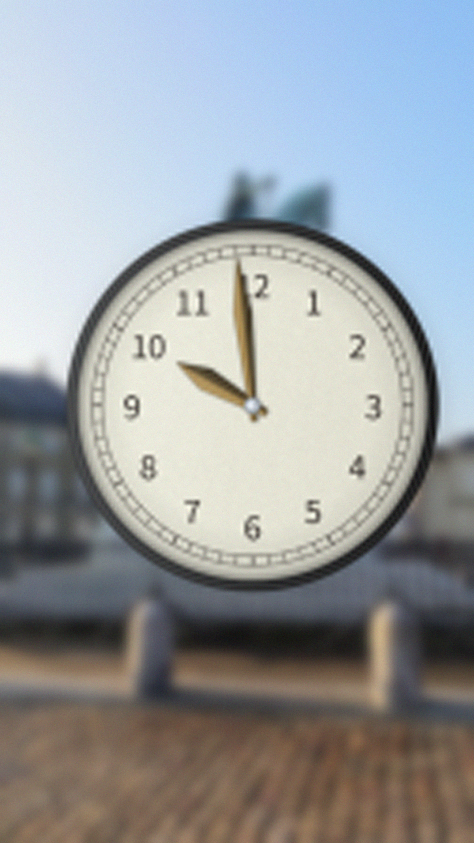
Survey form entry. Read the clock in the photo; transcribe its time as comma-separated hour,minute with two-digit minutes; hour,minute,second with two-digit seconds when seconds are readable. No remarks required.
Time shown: 9,59
